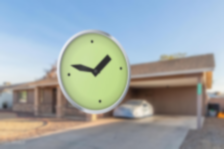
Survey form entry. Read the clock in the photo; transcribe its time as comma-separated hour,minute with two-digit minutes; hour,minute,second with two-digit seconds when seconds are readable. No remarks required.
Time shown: 1,48
